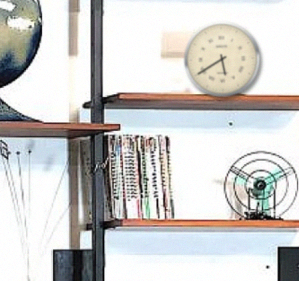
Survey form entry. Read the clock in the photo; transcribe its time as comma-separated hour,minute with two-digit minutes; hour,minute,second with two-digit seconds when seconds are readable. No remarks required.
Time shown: 5,40
